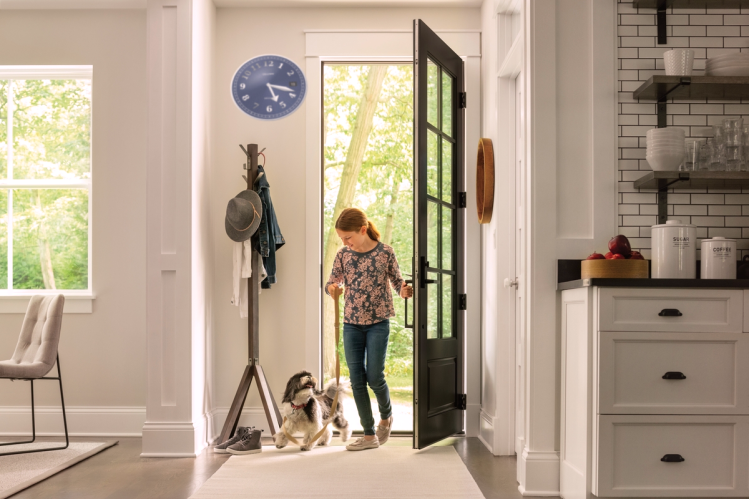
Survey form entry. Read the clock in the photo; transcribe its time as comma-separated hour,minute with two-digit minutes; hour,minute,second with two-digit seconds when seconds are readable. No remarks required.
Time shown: 5,18
